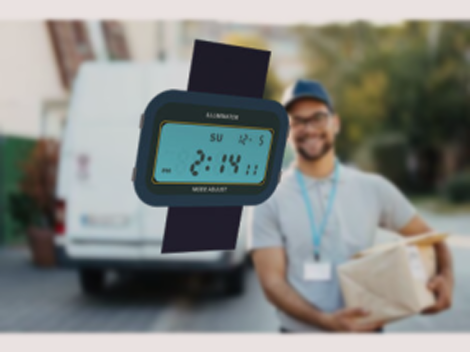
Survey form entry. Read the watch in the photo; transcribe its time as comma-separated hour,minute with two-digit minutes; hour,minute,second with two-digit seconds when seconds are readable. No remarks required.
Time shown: 2,14,11
